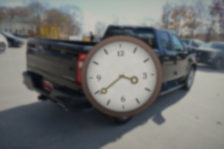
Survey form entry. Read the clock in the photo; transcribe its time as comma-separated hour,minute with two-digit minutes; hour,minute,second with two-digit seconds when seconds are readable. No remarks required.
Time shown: 3,39
